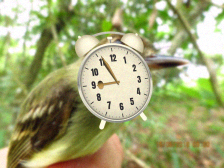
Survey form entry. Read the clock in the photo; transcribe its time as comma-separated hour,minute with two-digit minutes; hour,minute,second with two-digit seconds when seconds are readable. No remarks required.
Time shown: 8,56
